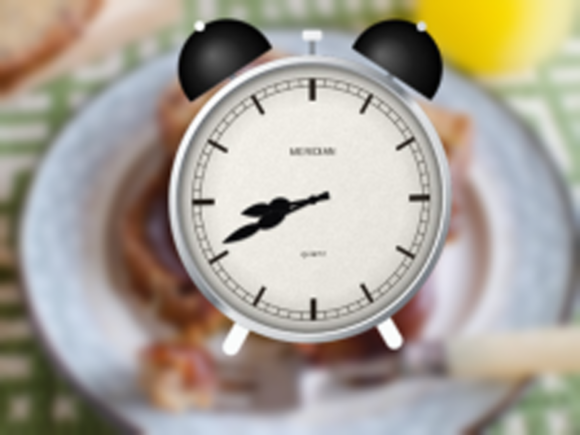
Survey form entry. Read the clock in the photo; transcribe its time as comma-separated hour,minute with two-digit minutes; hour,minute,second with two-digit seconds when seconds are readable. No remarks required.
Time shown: 8,41
